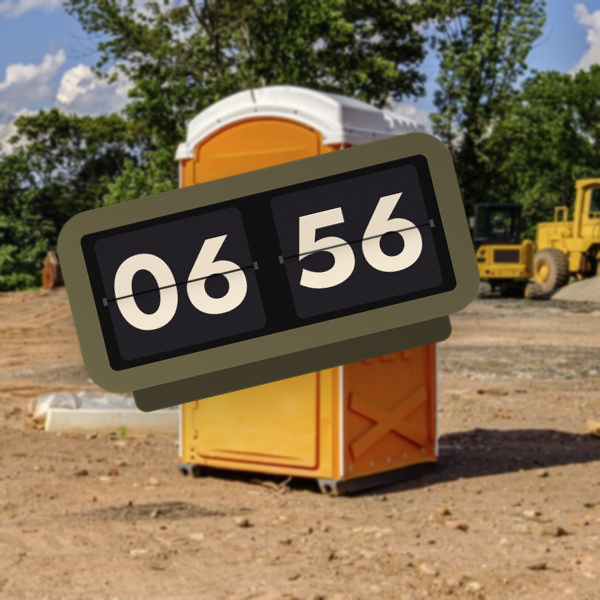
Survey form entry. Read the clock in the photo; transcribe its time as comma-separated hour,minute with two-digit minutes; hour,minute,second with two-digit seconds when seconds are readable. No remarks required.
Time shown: 6,56
